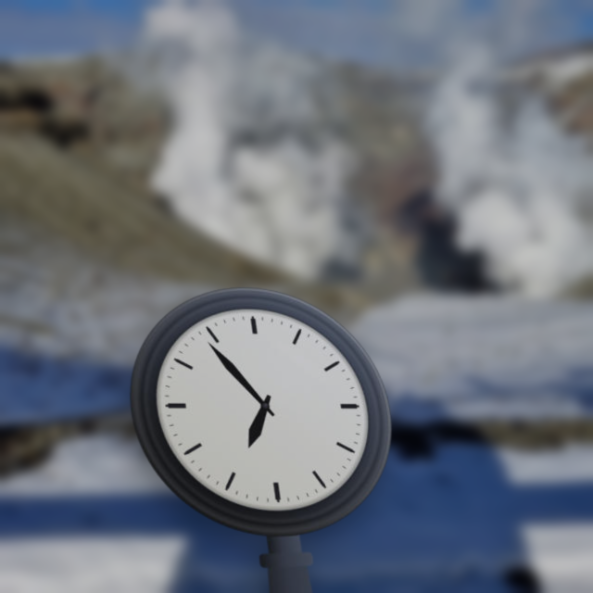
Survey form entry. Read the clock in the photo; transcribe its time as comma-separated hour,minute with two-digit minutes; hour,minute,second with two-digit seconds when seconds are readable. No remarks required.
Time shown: 6,54
